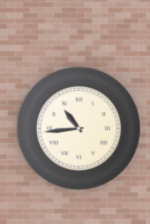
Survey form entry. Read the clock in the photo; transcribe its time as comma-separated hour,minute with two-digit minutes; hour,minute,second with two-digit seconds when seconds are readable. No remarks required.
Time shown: 10,44
